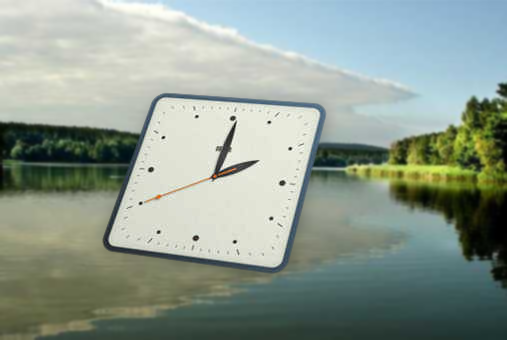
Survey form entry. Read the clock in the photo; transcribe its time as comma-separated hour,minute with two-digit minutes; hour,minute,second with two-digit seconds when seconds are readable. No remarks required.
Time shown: 2,00,40
